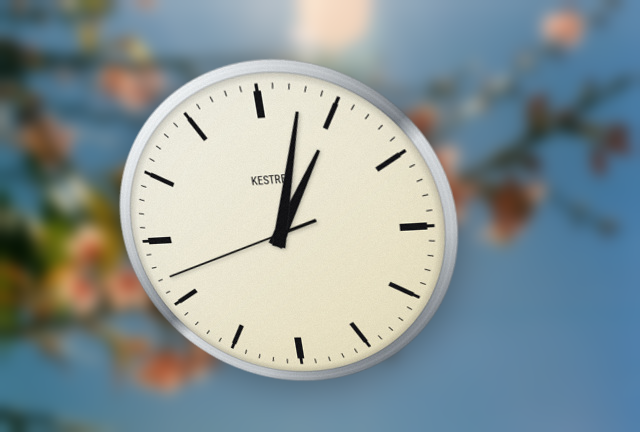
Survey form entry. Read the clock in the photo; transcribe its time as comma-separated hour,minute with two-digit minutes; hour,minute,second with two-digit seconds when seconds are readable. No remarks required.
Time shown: 1,02,42
